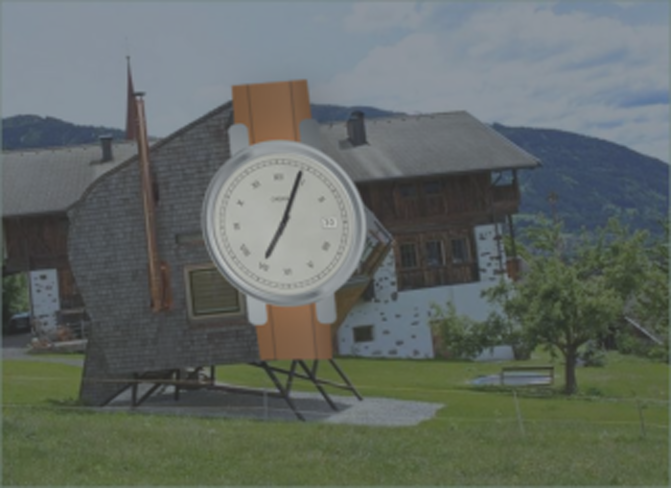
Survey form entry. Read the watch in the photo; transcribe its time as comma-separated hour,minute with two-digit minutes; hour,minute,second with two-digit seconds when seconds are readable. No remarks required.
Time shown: 7,04
